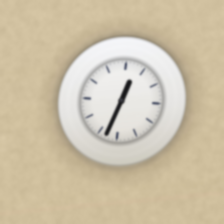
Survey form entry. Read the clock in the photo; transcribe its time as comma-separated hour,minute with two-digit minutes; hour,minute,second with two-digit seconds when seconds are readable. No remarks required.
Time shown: 12,33
